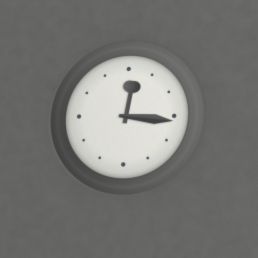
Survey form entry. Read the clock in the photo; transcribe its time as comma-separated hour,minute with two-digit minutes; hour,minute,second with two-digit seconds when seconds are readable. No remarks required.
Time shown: 12,16
